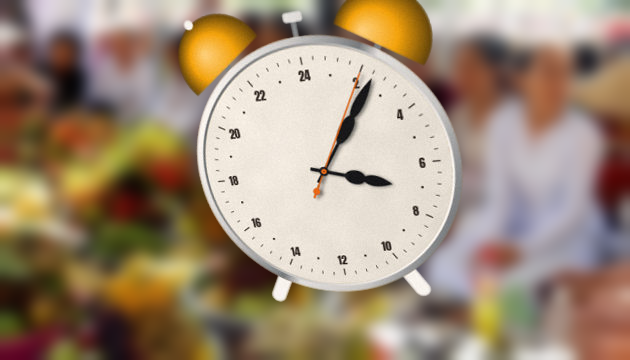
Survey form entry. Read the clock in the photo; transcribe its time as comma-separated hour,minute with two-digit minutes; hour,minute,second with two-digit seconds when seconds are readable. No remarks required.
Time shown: 7,06,05
